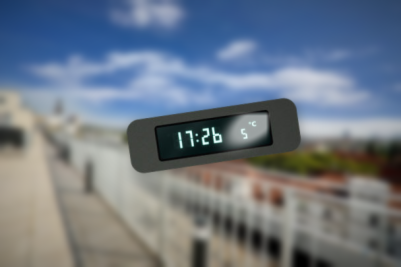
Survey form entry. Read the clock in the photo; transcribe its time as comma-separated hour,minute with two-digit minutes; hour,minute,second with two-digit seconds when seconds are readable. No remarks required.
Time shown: 17,26
